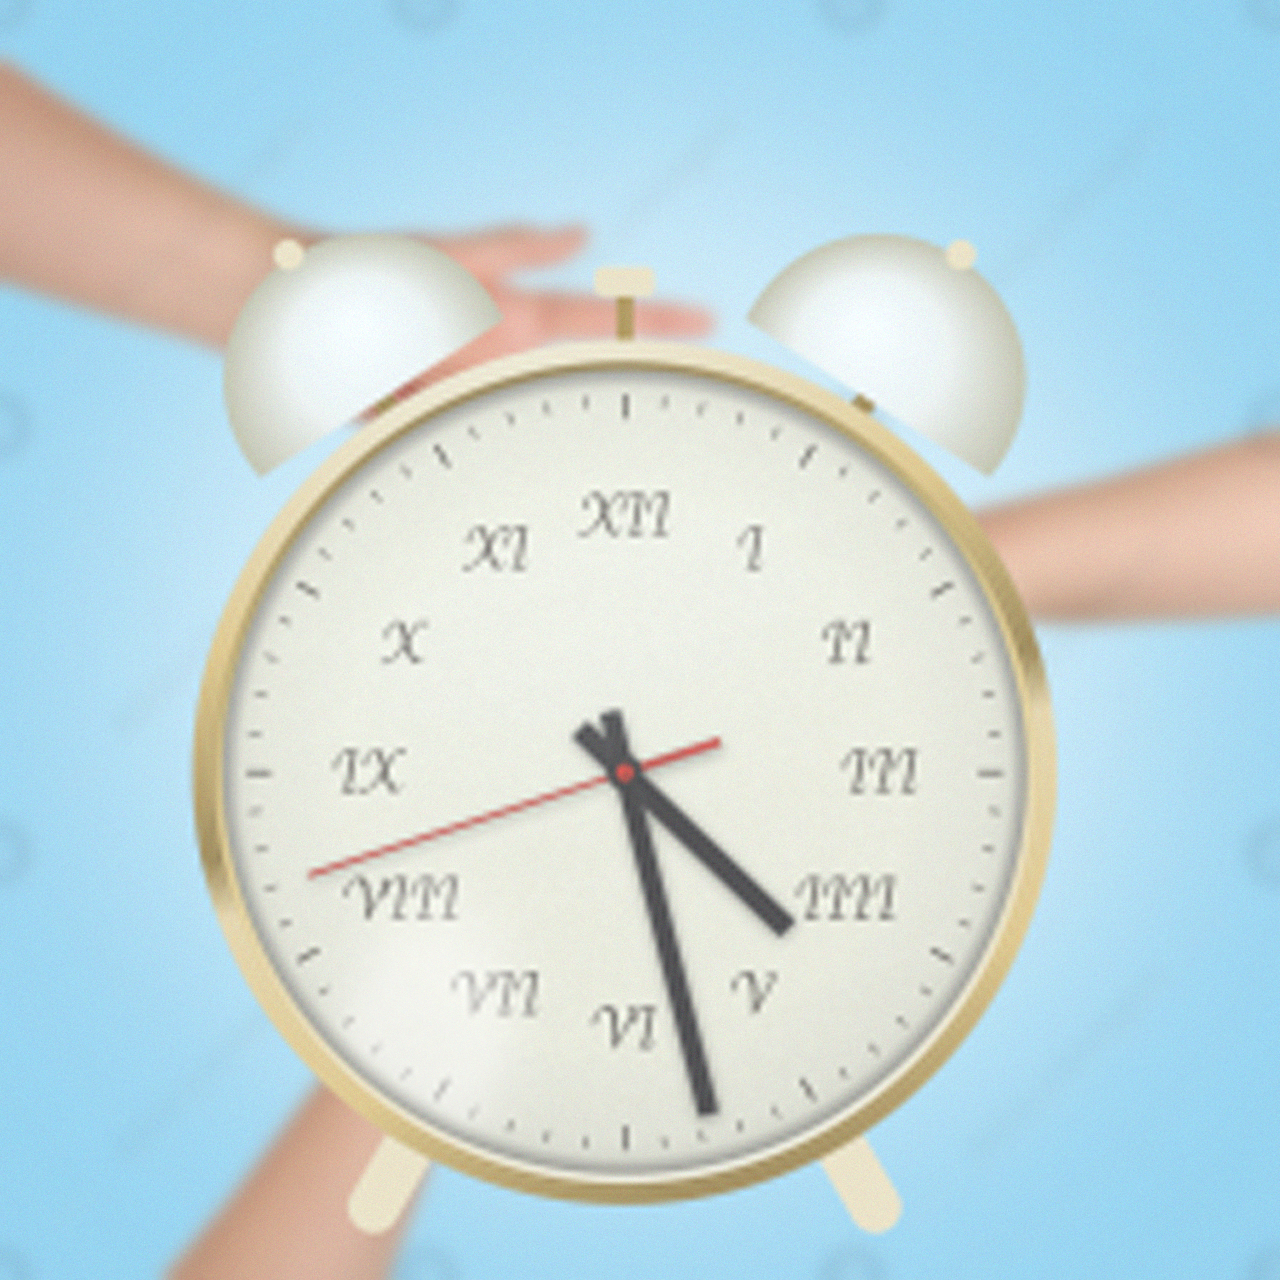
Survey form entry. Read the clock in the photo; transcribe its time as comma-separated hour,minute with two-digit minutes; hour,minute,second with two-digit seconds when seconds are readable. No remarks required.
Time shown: 4,27,42
